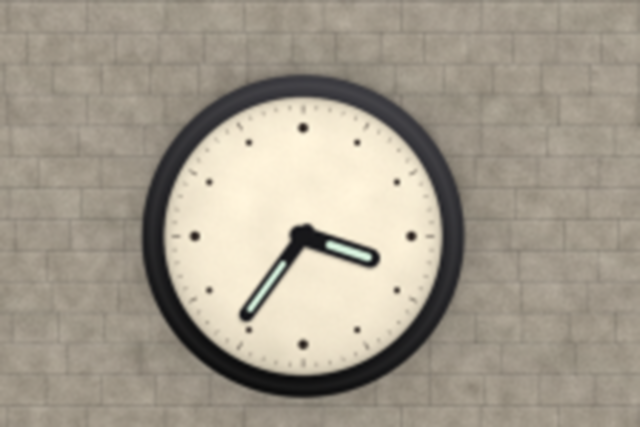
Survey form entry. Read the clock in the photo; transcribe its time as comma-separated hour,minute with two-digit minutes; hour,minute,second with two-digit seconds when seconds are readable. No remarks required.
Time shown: 3,36
